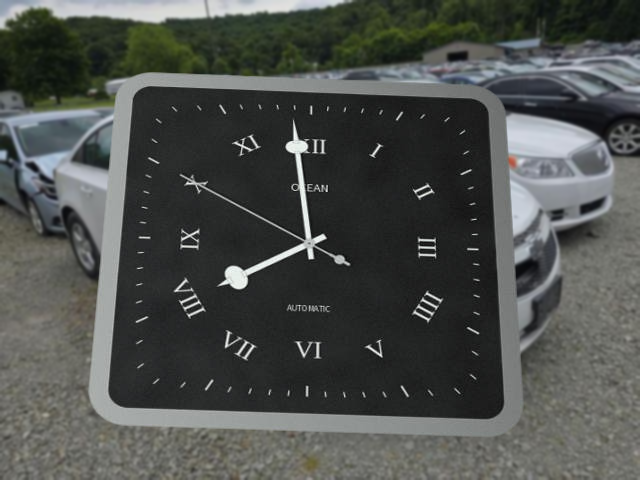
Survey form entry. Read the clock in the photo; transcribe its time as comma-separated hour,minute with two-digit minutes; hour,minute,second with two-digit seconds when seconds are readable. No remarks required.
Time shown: 7,58,50
